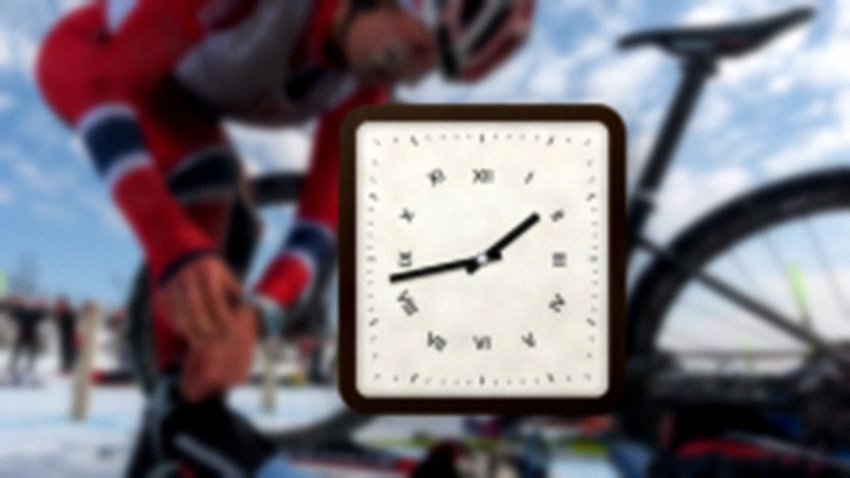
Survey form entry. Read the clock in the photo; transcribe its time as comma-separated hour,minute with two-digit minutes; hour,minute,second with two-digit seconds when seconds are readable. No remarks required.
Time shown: 1,43
